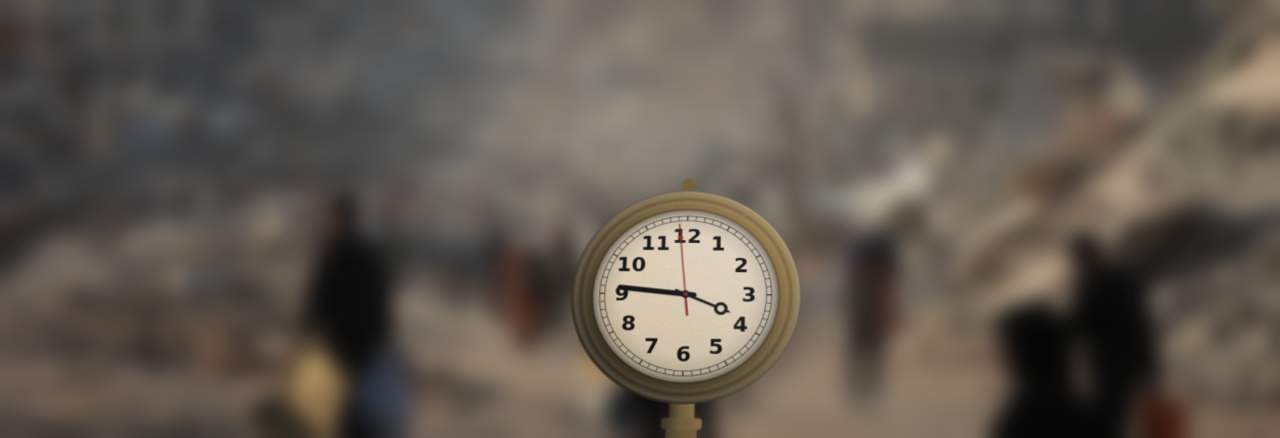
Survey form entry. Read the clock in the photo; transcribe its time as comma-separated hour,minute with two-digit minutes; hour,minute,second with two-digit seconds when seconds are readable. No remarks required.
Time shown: 3,45,59
